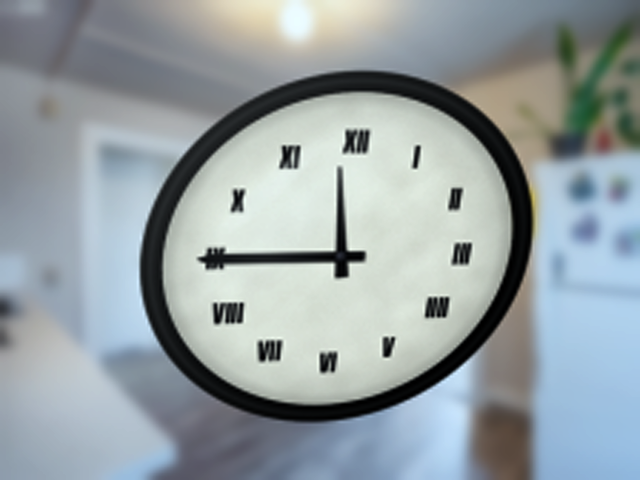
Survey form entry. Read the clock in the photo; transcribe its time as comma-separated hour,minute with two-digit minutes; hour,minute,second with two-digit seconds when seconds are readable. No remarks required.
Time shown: 11,45
